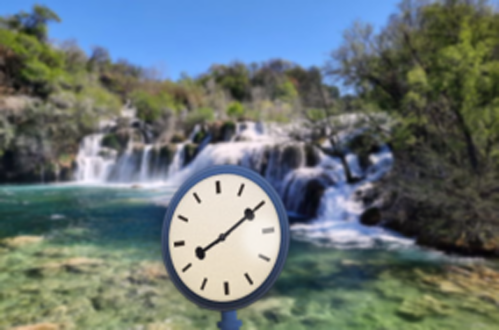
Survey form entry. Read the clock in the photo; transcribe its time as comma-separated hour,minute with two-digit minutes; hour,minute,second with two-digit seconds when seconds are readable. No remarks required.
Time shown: 8,10
